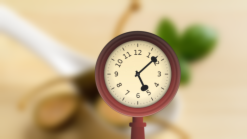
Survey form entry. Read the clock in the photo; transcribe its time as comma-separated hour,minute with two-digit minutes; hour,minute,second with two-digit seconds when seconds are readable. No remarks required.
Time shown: 5,08
